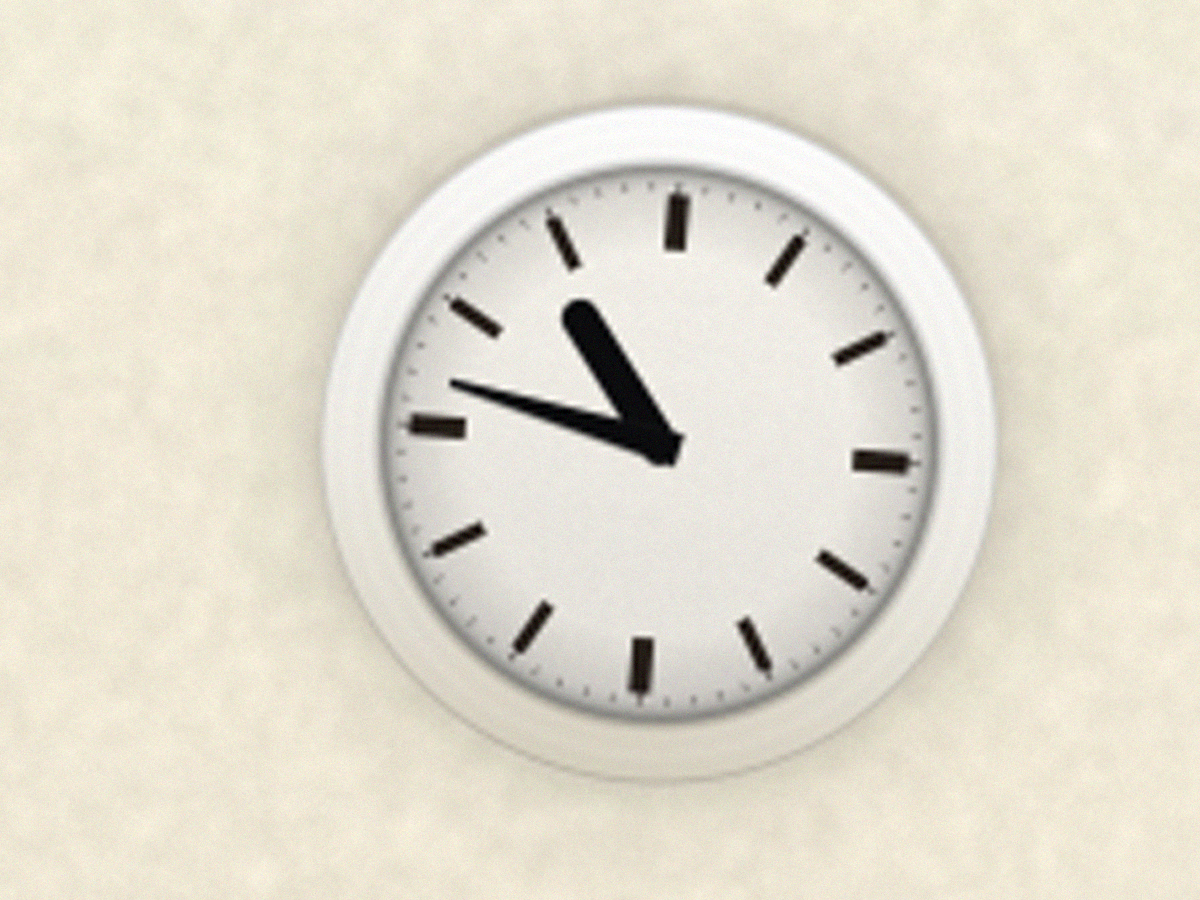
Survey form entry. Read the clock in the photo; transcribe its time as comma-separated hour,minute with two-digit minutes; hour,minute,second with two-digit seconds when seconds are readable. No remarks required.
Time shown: 10,47
